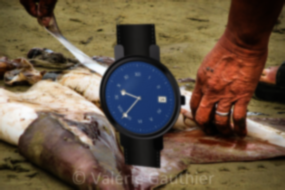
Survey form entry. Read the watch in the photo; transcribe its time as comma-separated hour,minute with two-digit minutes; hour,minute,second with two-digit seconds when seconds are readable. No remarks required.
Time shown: 9,37
